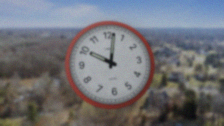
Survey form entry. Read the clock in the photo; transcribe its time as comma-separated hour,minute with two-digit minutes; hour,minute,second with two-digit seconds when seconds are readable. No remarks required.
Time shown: 10,02
